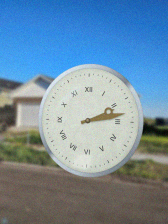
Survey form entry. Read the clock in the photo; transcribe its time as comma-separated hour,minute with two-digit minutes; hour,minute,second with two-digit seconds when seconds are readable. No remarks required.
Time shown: 2,13
